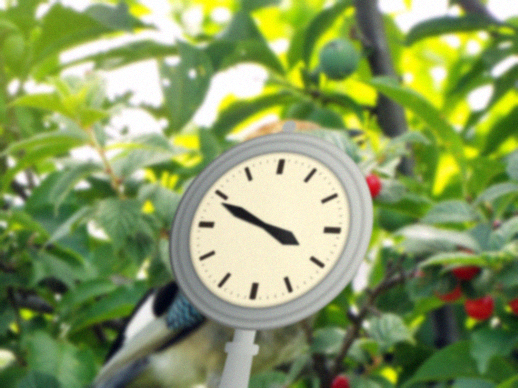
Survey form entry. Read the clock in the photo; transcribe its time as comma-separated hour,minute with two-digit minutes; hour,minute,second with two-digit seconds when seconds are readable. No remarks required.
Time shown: 3,49
